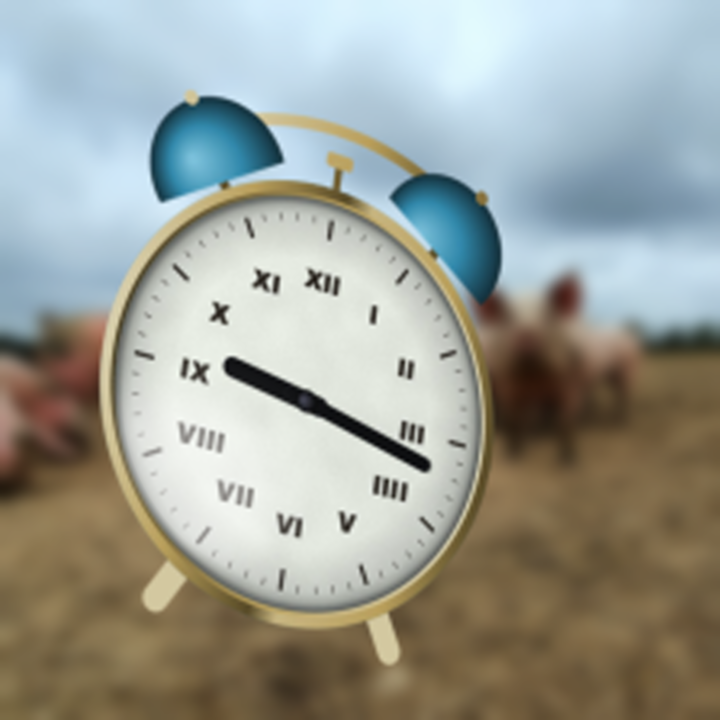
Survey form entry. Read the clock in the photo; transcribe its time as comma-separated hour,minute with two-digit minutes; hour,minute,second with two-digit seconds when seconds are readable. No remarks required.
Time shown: 9,17
